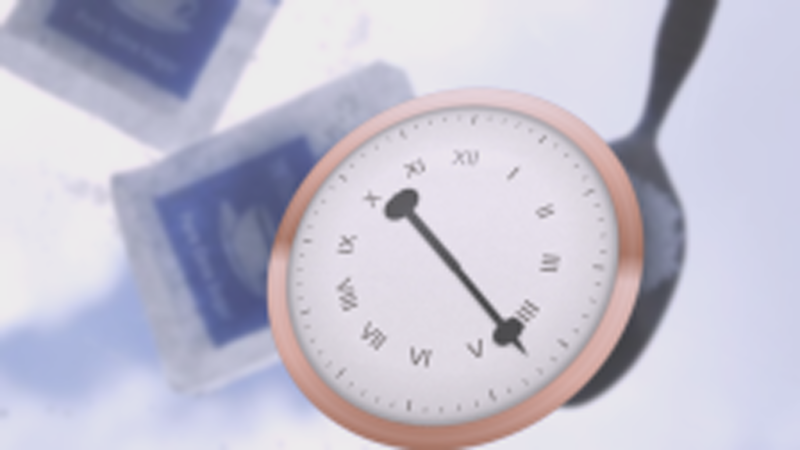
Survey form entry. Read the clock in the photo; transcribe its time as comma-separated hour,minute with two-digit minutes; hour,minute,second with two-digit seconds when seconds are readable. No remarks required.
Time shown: 10,22
